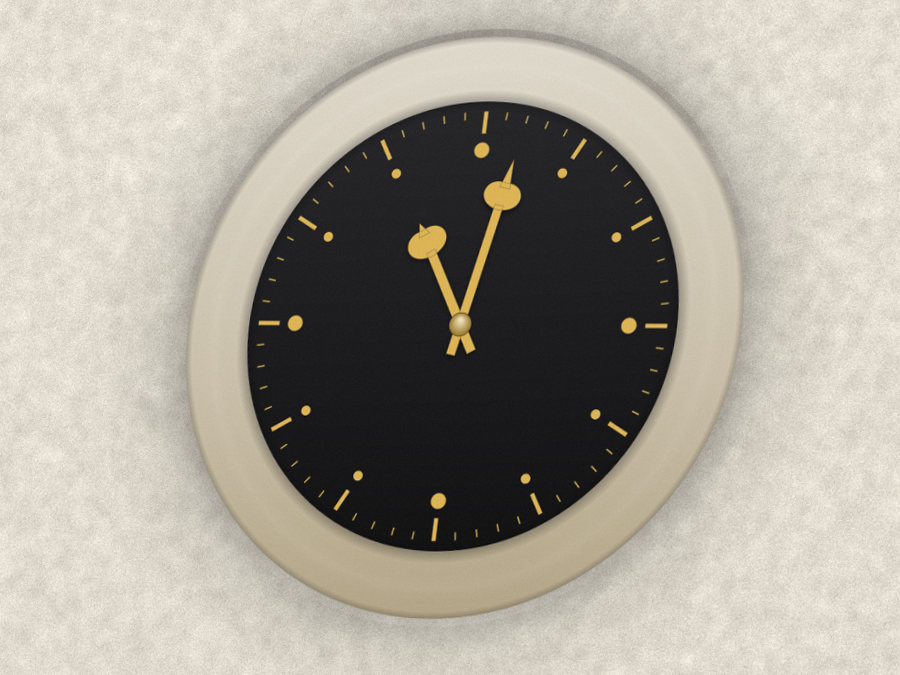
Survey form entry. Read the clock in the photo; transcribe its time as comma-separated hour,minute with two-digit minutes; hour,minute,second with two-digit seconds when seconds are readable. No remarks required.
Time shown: 11,02
